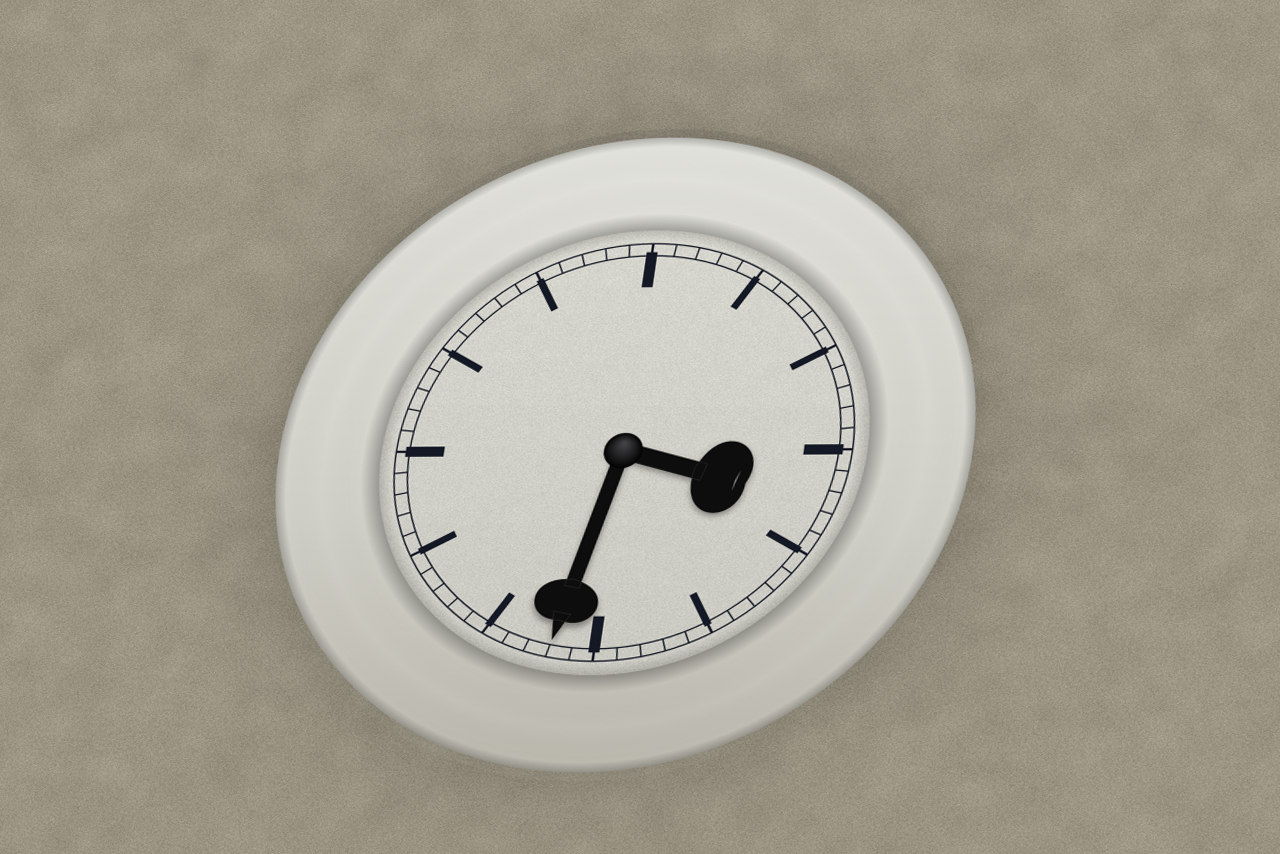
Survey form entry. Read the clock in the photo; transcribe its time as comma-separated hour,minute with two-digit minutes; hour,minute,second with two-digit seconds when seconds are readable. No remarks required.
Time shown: 3,32
